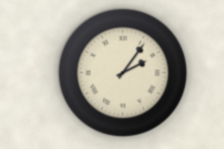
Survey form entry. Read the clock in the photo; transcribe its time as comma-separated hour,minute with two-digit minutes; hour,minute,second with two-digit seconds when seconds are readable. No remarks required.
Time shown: 2,06
